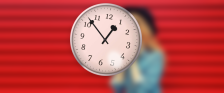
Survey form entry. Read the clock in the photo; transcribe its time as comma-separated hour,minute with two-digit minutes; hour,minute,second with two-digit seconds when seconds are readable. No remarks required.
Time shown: 12,52
